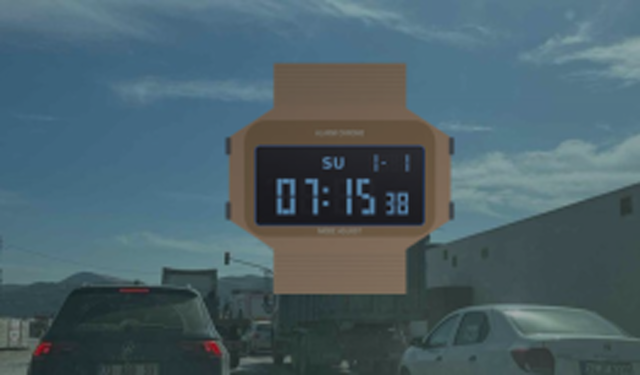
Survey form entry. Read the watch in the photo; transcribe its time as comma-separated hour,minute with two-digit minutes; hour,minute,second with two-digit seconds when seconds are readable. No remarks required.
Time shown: 7,15,38
